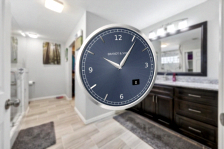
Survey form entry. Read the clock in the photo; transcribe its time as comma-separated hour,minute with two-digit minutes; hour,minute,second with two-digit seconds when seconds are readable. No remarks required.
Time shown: 10,06
